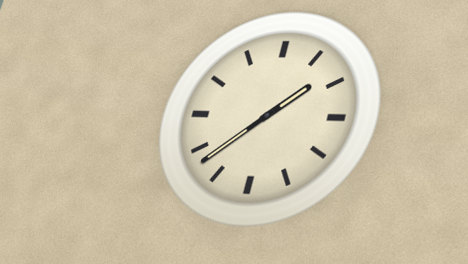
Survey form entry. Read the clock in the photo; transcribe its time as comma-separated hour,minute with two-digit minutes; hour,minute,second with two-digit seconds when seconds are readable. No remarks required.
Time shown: 1,38
